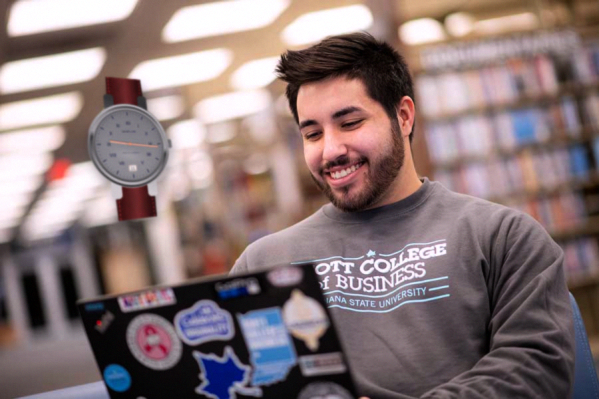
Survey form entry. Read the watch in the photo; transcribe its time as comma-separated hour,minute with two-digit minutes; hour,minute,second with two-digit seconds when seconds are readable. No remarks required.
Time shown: 9,16
